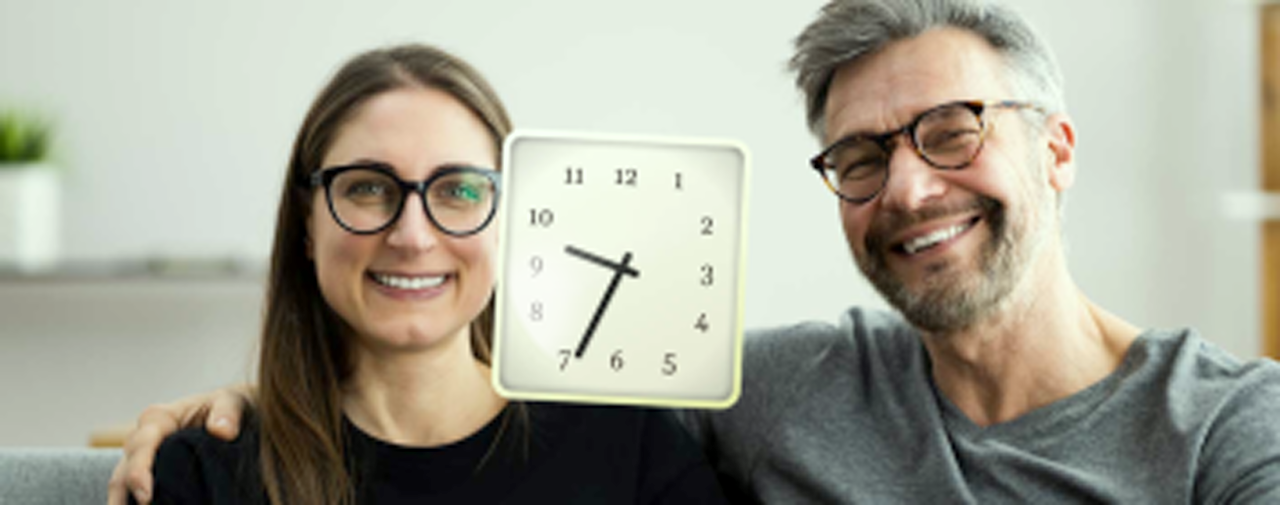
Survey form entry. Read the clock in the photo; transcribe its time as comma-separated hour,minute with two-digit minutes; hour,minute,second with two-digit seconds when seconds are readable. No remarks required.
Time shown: 9,34
